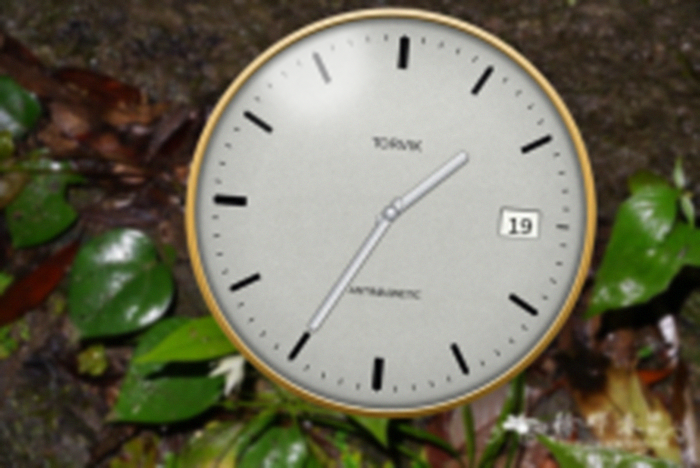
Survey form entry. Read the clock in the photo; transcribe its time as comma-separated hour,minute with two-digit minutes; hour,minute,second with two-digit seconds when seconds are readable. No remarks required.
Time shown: 1,35
